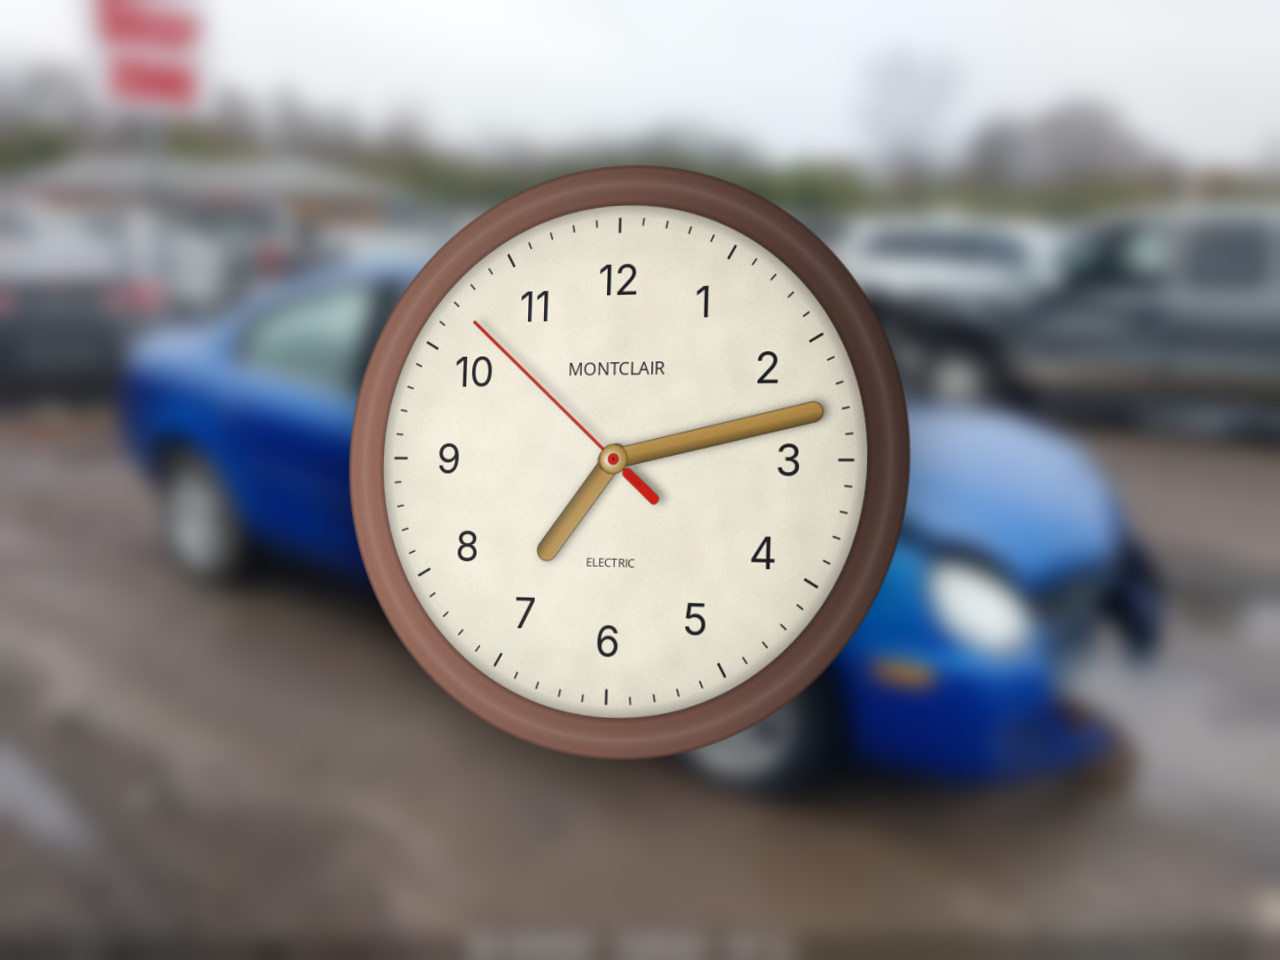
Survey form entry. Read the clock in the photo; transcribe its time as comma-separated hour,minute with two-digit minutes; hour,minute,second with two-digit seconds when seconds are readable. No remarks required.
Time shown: 7,12,52
